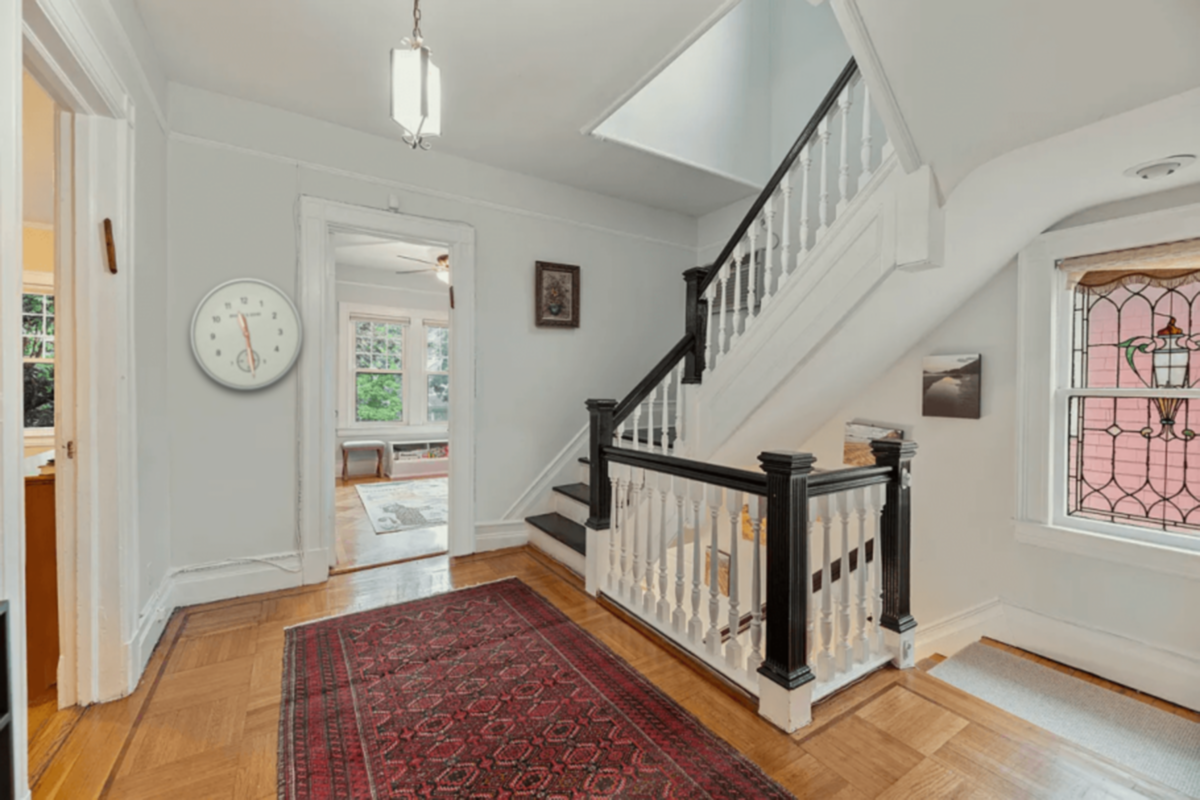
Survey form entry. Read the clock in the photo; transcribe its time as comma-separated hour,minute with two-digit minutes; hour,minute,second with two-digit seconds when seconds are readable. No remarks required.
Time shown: 11,29
